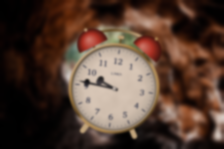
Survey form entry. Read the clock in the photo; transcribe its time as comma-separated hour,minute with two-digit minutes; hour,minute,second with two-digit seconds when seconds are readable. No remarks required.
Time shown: 9,46
